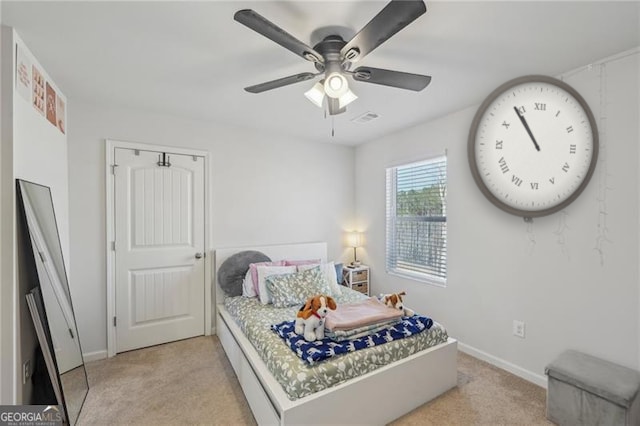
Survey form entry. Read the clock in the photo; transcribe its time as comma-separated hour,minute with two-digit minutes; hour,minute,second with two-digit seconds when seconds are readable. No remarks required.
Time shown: 10,54
